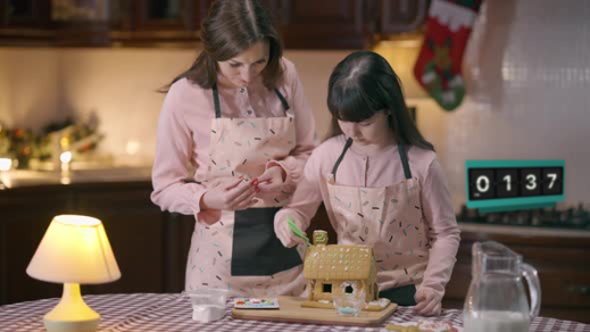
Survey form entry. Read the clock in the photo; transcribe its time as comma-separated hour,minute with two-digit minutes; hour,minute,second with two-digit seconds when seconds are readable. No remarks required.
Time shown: 1,37
